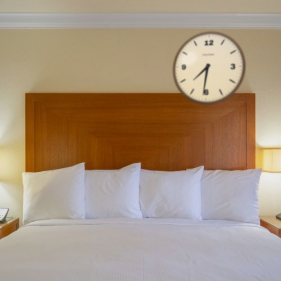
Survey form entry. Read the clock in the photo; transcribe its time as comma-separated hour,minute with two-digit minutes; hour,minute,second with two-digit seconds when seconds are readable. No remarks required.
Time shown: 7,31
